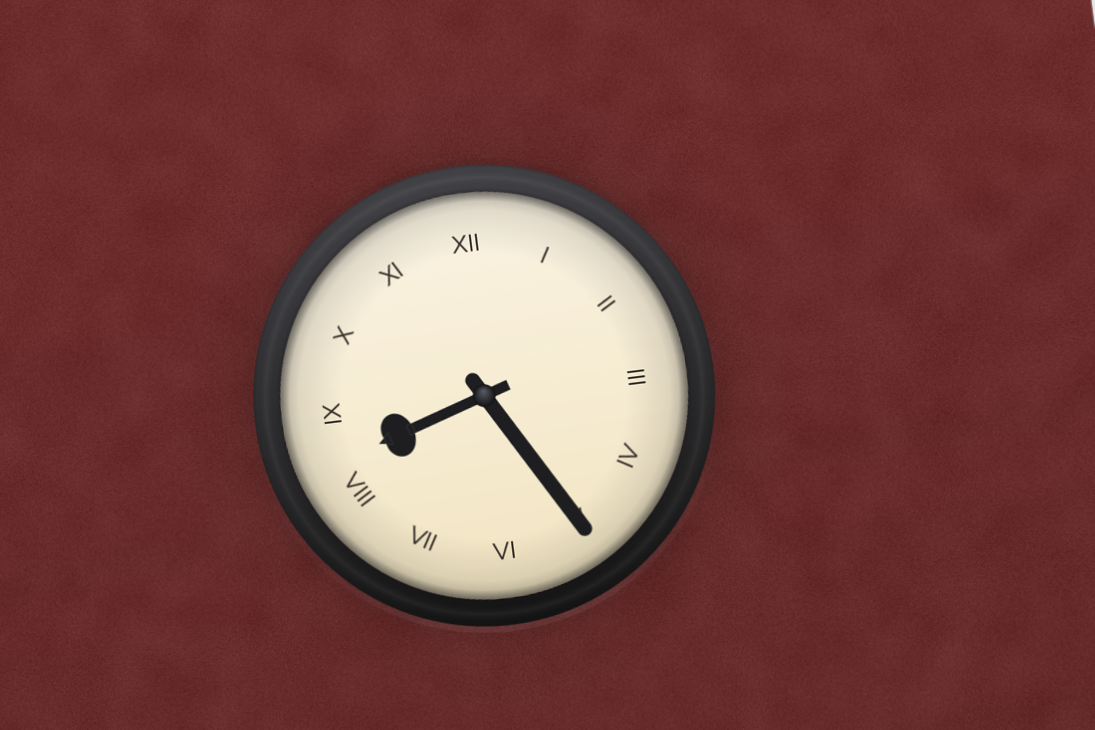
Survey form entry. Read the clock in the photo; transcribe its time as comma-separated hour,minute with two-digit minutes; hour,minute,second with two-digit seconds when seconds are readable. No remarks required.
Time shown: 8,25
